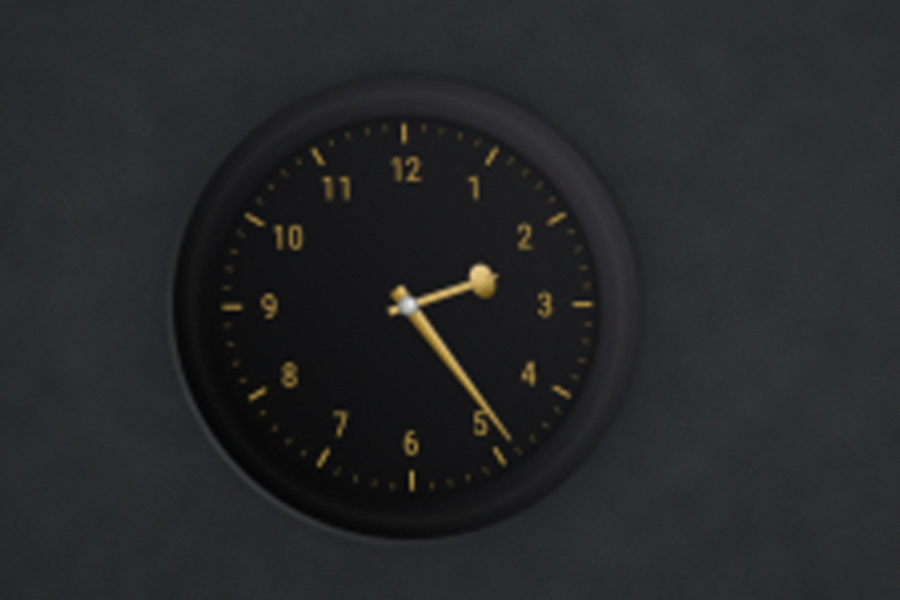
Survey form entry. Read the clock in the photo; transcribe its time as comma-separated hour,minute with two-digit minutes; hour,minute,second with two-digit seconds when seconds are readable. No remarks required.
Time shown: 2,24
